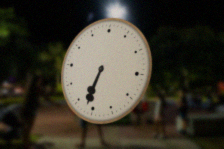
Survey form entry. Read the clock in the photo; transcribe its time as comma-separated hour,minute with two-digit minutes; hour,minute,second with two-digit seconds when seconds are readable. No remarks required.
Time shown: 6,32
